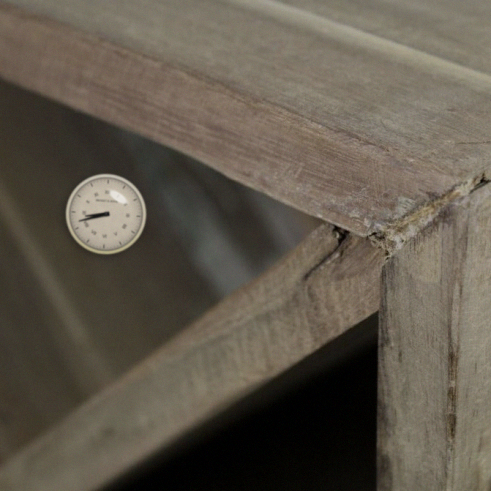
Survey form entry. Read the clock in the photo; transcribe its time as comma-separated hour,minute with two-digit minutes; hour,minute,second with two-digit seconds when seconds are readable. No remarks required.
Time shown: 8,42
